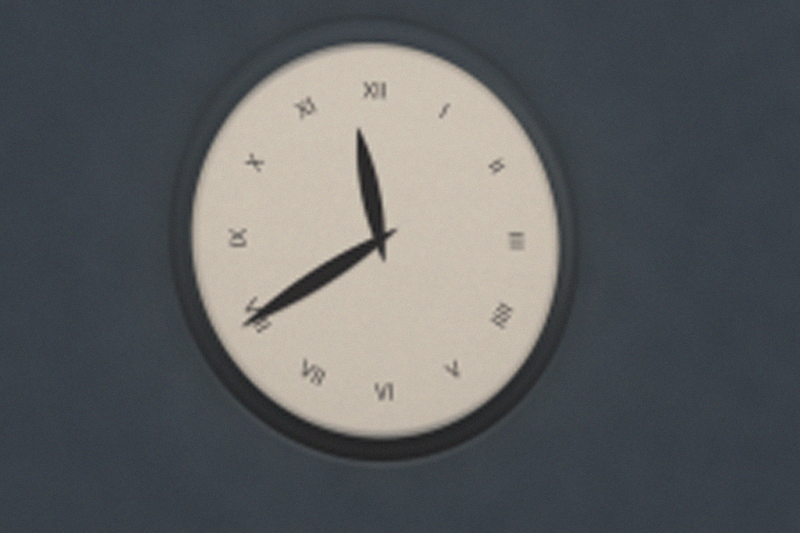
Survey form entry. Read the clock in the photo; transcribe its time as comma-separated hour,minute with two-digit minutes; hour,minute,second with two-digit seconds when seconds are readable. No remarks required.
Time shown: 11,40
